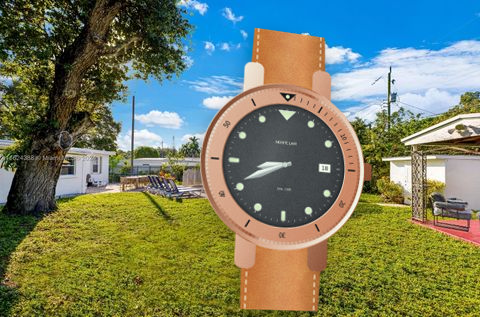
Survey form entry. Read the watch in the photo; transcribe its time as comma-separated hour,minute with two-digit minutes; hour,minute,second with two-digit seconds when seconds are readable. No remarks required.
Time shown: 8,41
